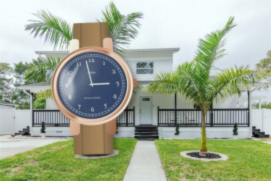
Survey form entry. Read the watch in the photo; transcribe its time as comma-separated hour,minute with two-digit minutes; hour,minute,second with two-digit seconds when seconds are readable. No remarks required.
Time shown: 2,58
